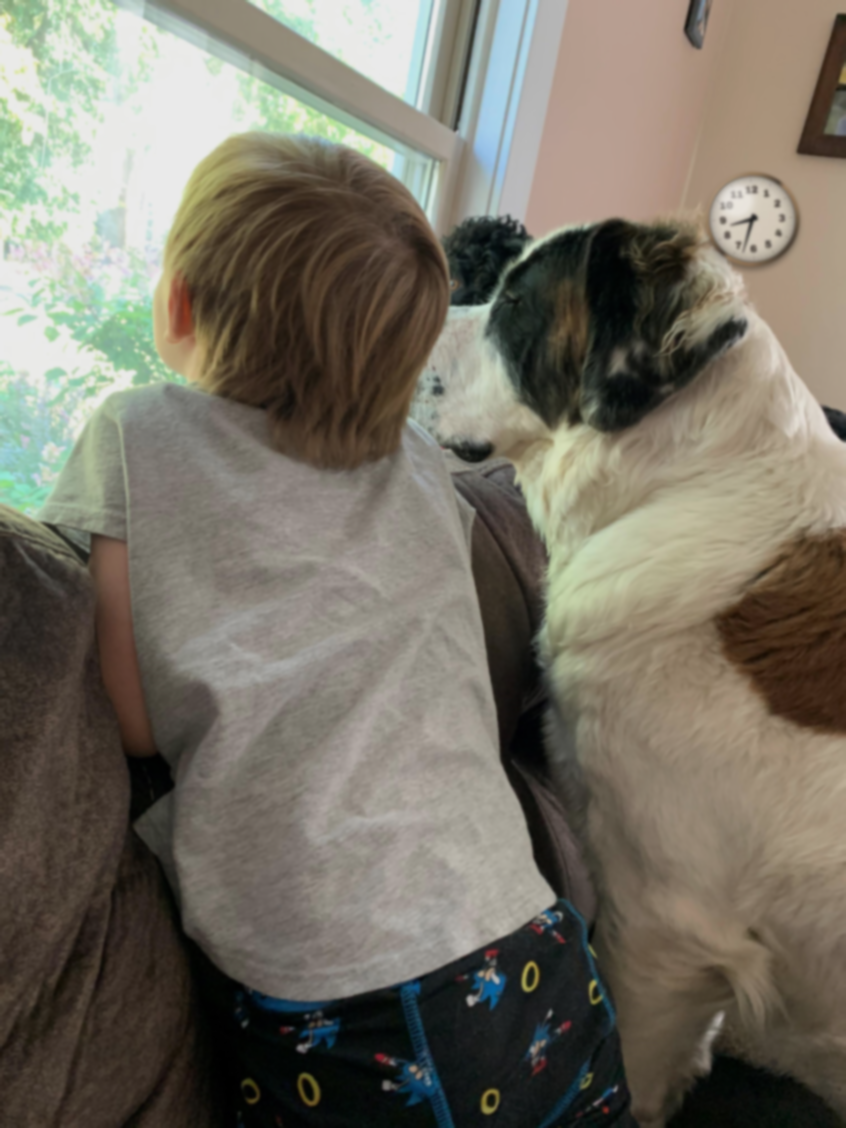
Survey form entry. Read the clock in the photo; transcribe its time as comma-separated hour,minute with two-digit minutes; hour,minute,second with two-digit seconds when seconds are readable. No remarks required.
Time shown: 8,33
